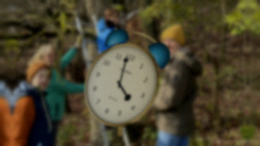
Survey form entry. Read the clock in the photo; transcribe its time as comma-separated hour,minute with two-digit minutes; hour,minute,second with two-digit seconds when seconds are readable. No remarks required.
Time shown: 3,58
